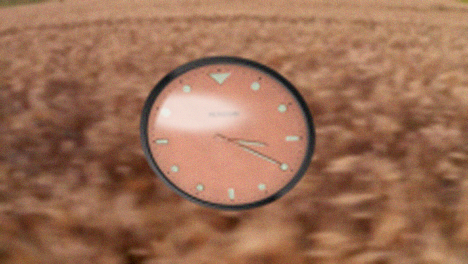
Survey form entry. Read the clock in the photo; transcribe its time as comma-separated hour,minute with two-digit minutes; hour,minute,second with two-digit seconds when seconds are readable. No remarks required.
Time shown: 3,20
